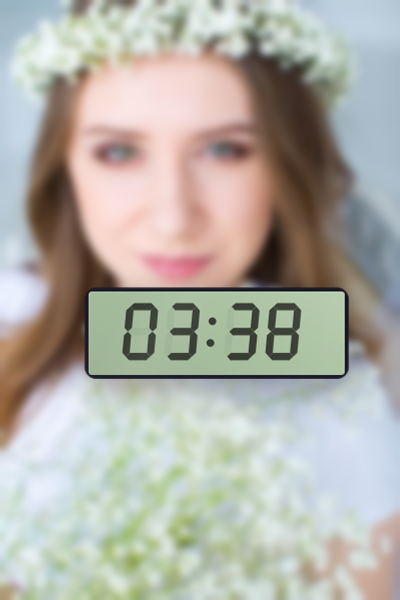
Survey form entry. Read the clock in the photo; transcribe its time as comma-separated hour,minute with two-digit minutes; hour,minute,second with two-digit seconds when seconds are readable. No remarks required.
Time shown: 3,38
